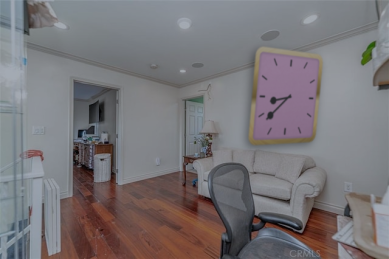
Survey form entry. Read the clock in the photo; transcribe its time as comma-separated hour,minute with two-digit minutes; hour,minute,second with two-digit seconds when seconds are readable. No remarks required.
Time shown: 8,38
